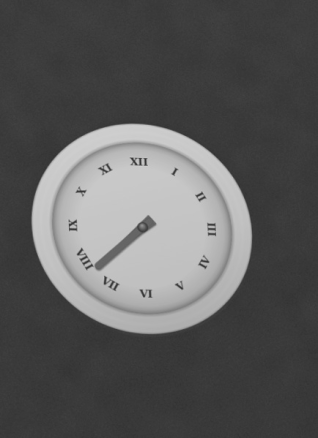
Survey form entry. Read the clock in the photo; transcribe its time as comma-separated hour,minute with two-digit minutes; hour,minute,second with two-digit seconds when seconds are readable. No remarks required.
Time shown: 7,38
